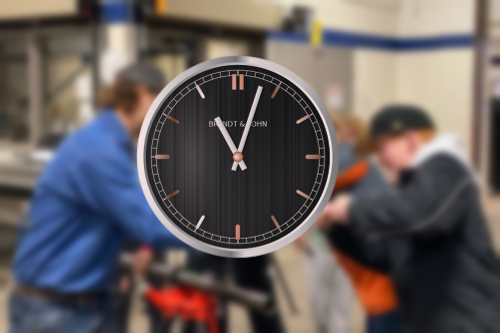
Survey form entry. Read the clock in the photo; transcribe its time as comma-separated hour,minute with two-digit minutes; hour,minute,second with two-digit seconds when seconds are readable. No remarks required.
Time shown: 11,03
